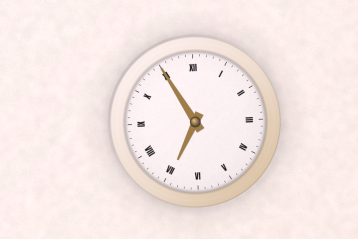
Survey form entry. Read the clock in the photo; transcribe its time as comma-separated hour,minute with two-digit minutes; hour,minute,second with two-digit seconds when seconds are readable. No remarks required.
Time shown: 6,55
